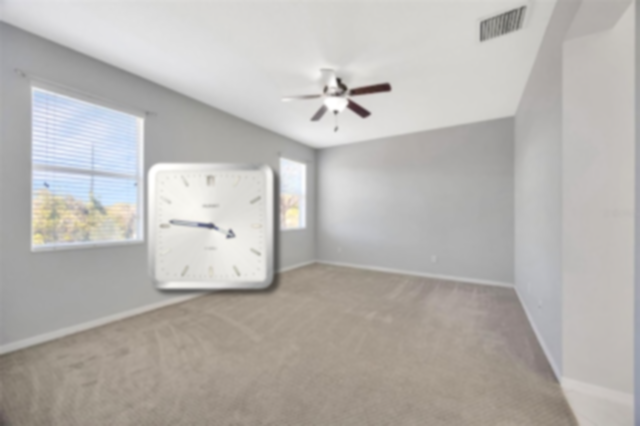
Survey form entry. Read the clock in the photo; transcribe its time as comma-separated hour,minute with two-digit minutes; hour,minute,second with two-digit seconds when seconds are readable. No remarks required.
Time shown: 3,46
